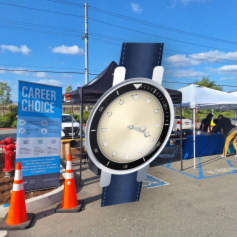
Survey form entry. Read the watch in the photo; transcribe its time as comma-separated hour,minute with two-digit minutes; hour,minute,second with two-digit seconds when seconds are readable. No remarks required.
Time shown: 3,19
